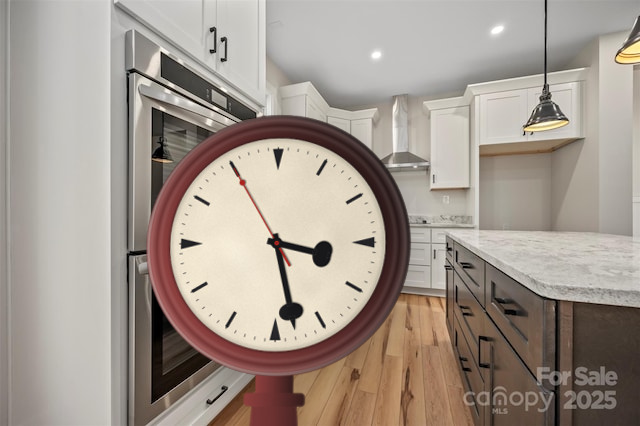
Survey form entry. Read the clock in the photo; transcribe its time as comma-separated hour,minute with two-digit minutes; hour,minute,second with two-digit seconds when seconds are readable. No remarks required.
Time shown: 3,27,55
